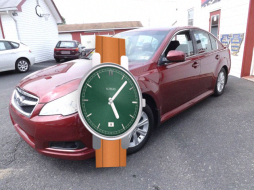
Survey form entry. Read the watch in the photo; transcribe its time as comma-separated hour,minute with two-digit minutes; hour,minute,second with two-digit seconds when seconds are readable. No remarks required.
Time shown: 5,07
